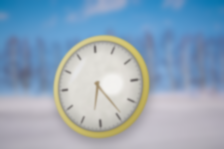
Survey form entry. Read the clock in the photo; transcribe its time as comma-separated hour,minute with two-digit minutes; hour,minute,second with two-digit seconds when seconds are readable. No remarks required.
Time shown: 6,24
